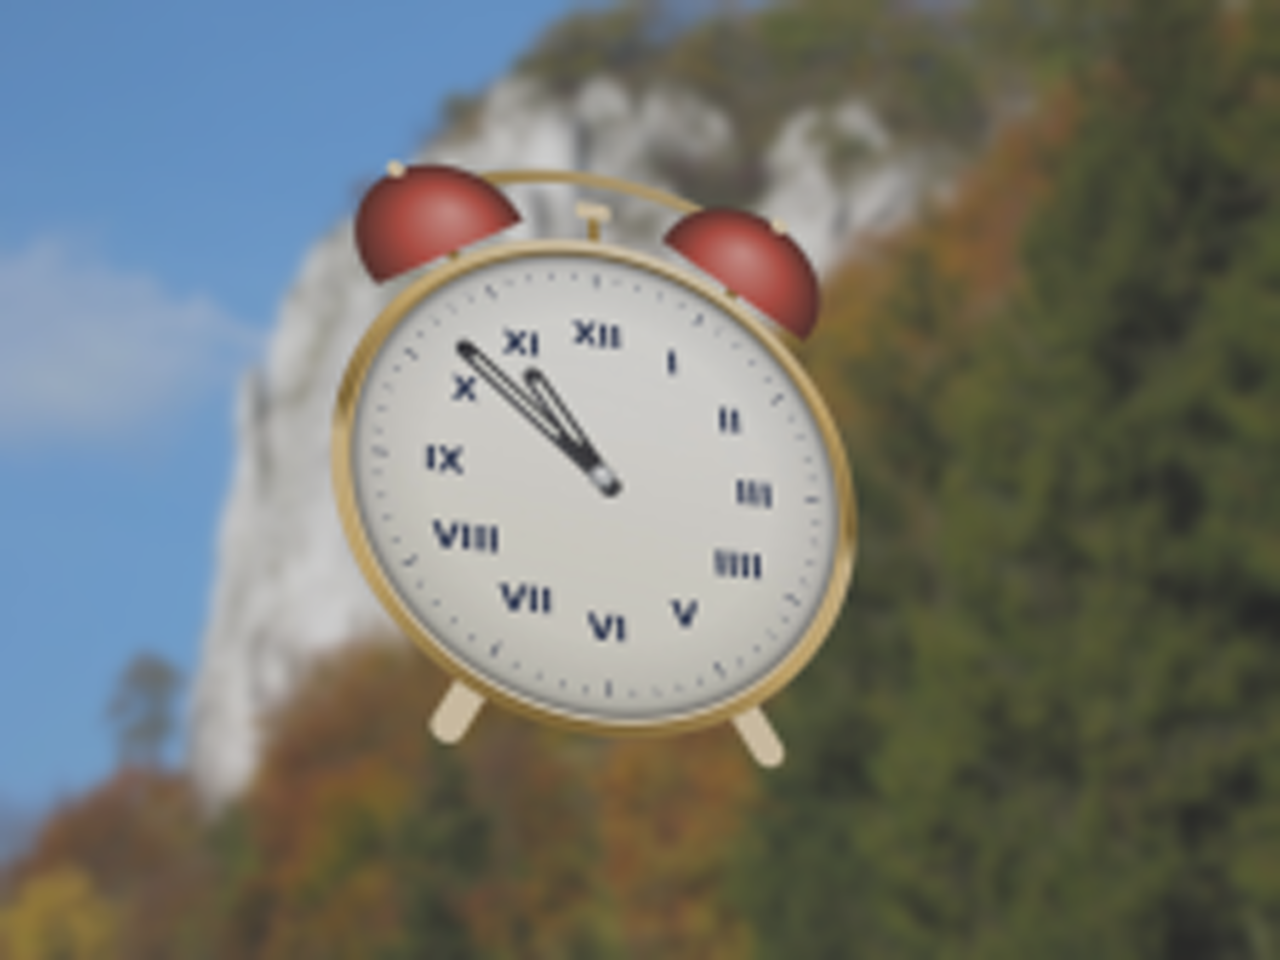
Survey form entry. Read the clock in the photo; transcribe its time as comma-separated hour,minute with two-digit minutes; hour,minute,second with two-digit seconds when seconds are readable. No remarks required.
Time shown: 10,52
